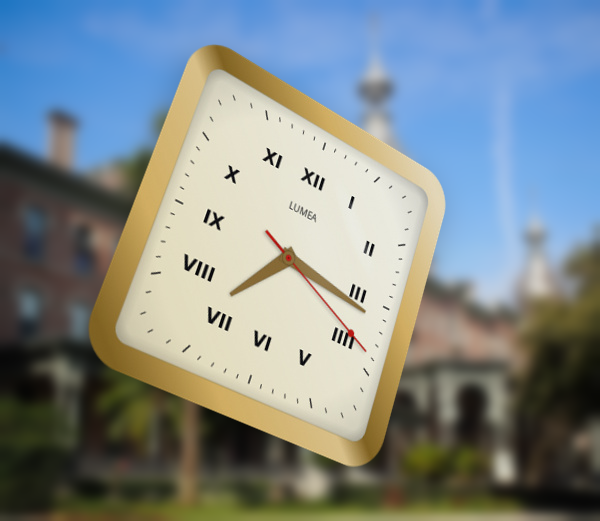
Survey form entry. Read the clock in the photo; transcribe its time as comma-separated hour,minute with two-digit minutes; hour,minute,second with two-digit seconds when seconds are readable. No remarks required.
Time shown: 7,16,19
